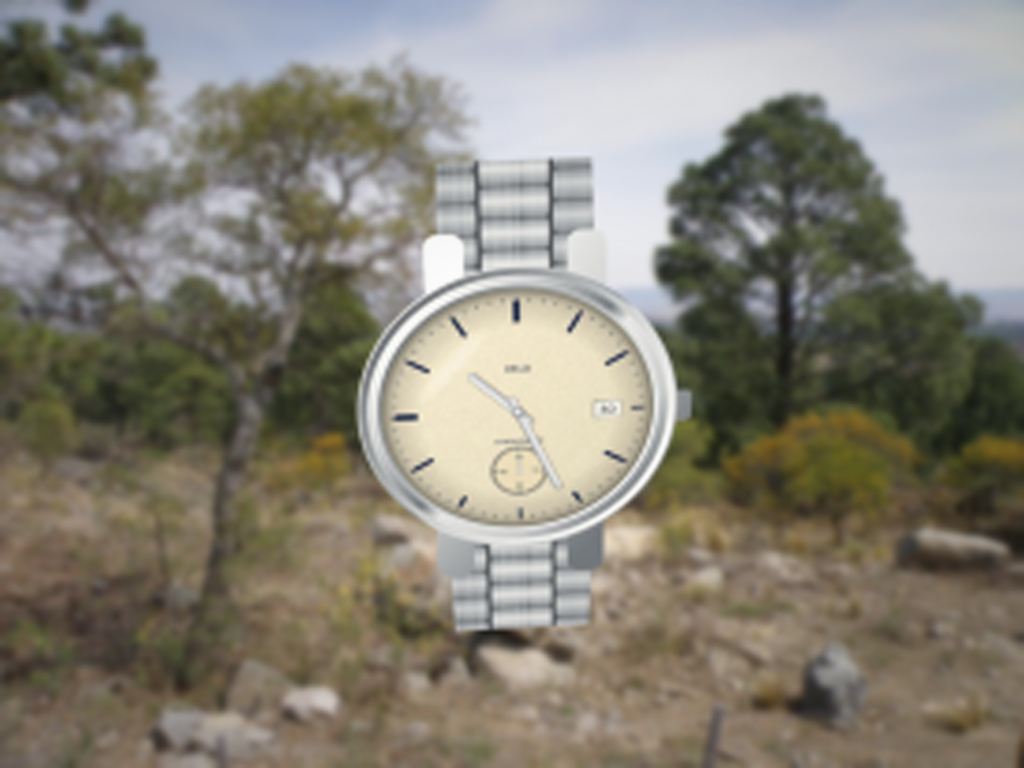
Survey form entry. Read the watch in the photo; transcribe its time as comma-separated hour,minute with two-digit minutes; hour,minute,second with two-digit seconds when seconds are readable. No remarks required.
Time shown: 10,26
